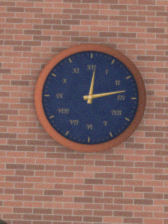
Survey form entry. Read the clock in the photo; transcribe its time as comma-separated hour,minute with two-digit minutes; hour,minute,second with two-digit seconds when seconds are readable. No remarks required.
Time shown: 12,13
